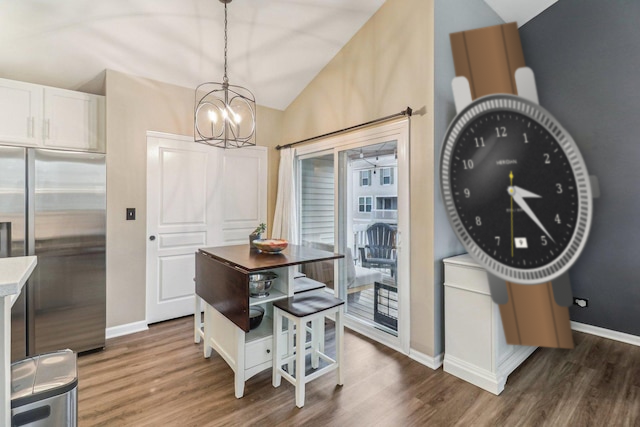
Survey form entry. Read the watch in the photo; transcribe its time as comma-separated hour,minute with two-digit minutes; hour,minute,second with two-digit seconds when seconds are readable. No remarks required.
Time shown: 3,23,32
